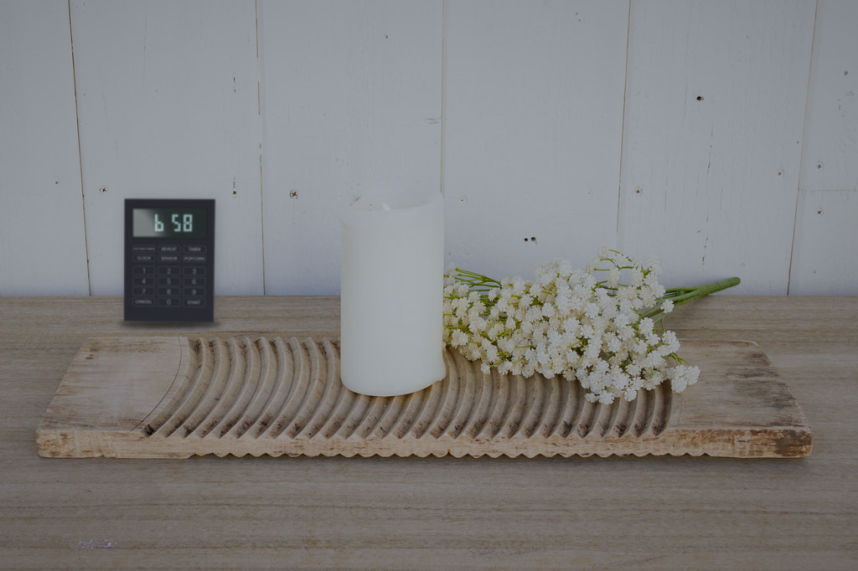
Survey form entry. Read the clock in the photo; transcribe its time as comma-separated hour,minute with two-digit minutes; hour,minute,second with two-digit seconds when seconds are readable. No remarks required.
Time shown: 6,58
